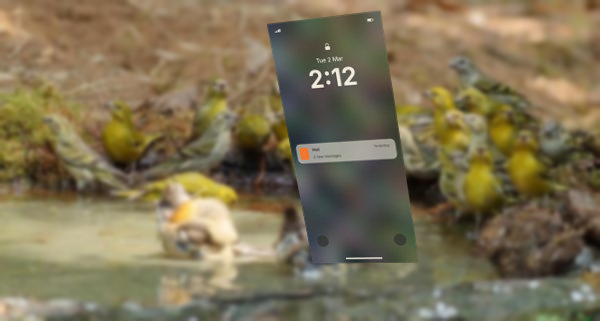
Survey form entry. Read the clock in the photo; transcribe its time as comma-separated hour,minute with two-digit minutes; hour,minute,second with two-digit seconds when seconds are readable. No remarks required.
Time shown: 2,12
